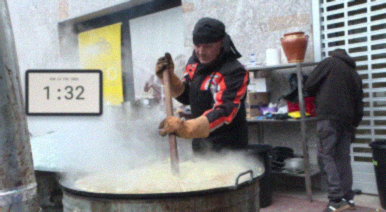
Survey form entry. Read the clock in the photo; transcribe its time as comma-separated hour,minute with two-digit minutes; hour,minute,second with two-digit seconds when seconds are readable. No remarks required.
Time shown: 1,32
